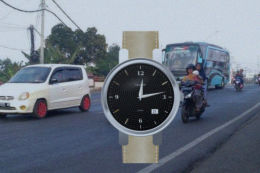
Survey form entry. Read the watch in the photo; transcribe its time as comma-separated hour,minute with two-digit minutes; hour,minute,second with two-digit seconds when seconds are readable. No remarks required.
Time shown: 12,13
